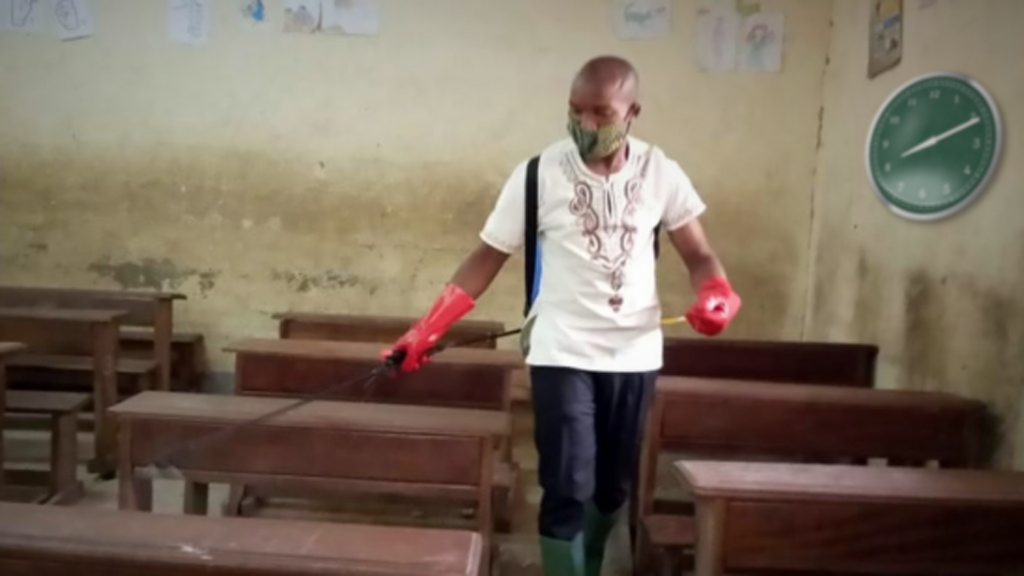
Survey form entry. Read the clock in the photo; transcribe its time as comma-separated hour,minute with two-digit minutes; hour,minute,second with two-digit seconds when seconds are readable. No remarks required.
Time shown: 8,11
